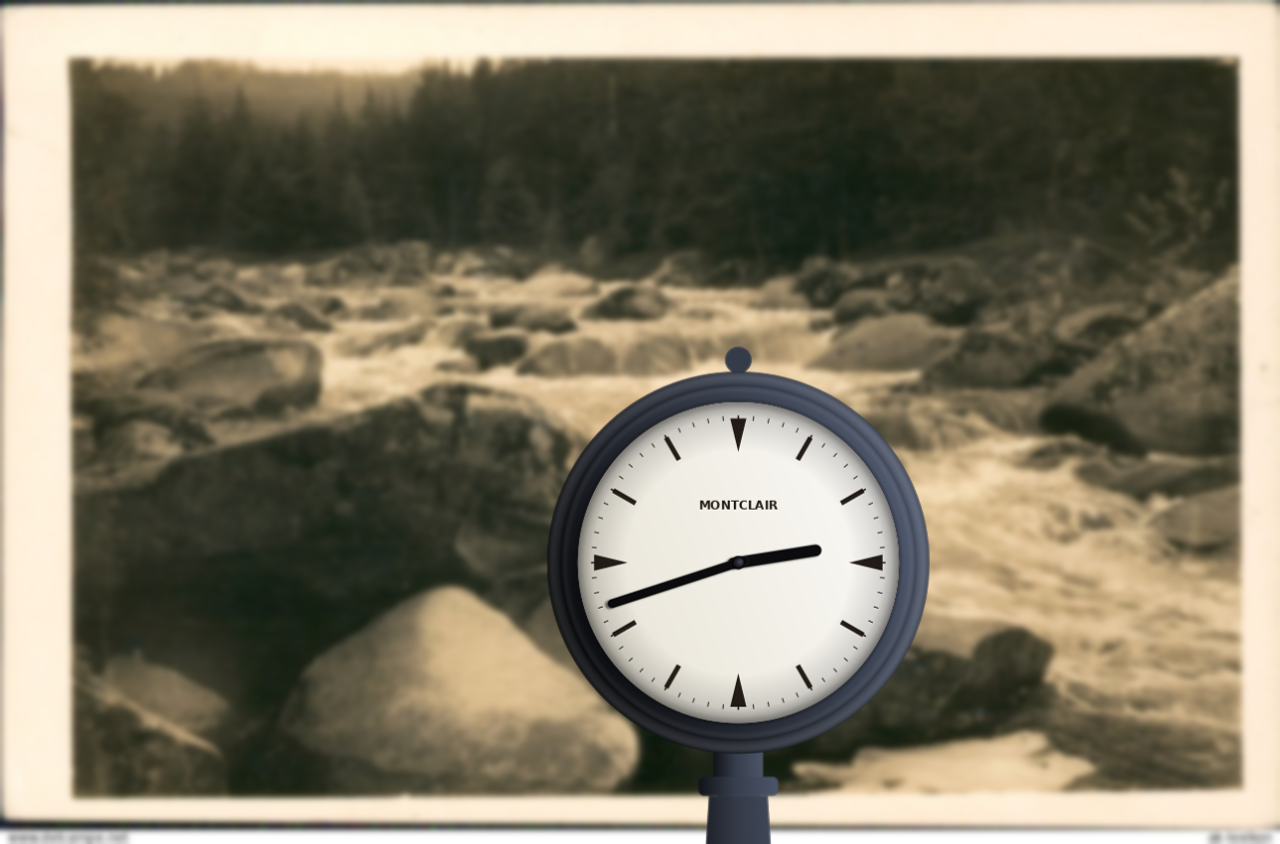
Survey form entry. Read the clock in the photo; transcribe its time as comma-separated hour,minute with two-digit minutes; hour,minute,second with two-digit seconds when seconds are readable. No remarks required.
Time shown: 2,42
